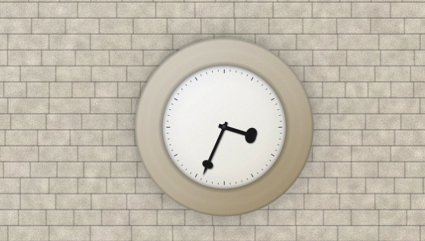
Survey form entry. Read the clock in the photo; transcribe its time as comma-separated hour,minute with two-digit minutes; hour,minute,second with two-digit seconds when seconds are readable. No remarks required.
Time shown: 3,34
